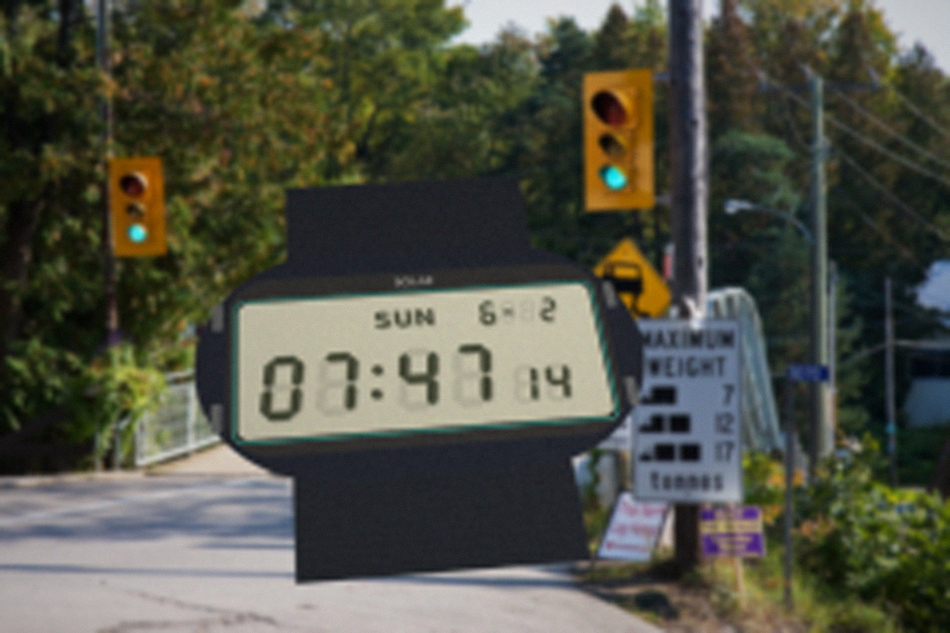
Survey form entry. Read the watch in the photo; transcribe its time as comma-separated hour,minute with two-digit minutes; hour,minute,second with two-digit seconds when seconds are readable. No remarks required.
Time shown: 7,47,14
